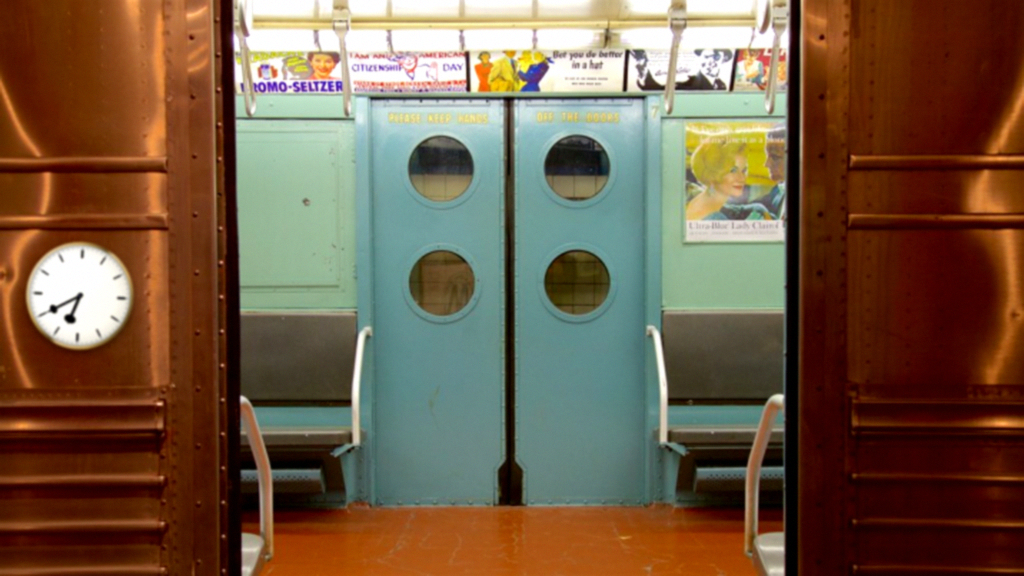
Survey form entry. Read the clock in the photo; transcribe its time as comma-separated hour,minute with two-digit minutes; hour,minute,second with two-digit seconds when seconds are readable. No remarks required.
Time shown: 6,40
